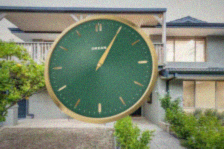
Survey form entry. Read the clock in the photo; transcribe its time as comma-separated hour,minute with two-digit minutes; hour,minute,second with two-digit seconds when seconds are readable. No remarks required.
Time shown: 1,05
